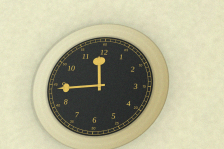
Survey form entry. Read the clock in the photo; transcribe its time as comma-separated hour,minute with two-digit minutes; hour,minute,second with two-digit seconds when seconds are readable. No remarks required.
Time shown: 11,44
